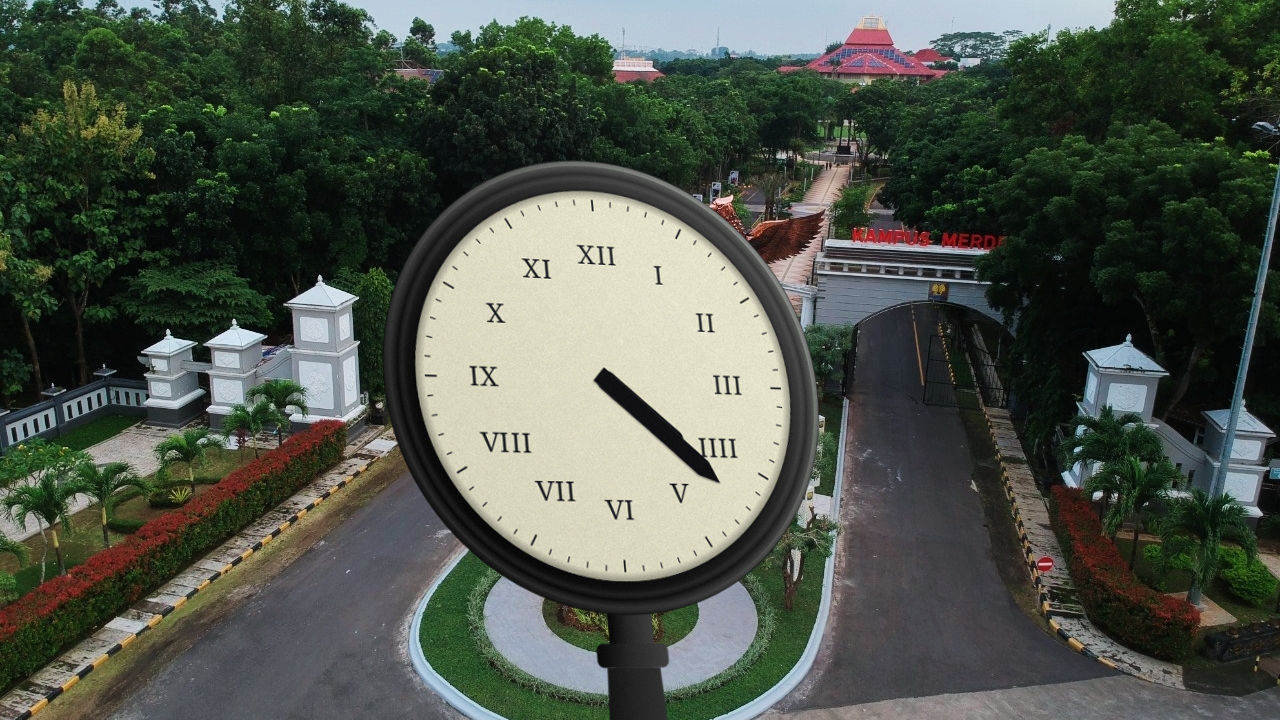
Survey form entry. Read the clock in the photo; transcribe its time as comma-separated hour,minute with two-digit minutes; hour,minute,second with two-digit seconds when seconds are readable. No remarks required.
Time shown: 4,22
